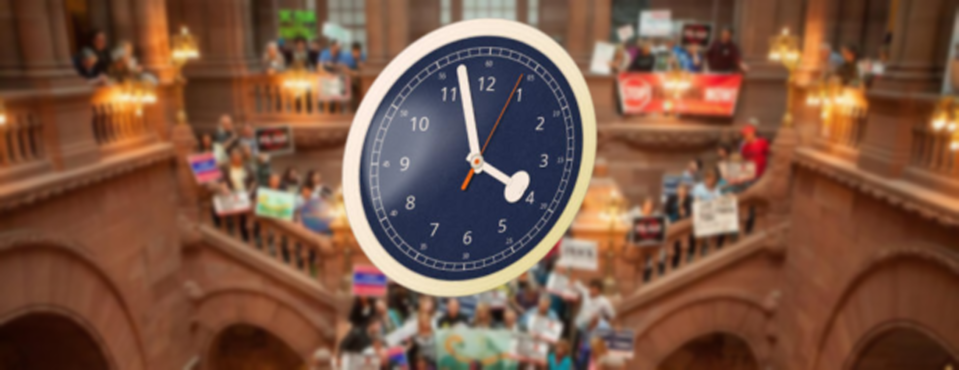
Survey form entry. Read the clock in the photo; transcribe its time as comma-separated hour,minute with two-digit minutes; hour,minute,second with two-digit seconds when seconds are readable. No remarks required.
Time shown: 3,57,04
